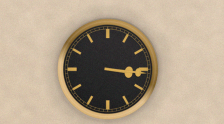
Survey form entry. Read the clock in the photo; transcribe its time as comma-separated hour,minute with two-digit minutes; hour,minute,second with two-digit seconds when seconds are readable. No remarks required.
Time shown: 3,16
